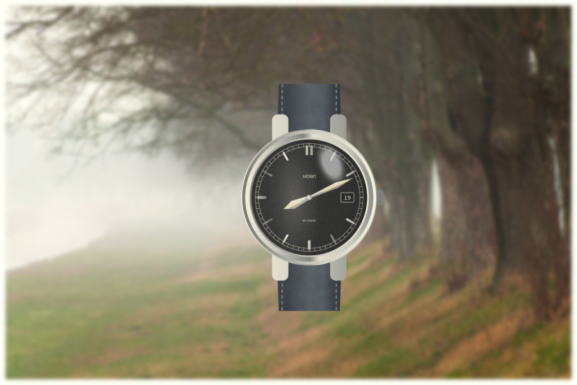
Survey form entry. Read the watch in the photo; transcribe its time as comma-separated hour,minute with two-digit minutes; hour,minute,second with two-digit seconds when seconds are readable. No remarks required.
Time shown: 8,11
